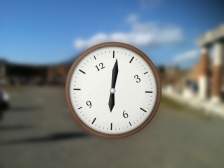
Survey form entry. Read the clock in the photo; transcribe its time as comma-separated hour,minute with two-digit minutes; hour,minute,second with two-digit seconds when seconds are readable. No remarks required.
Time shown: 7,06
